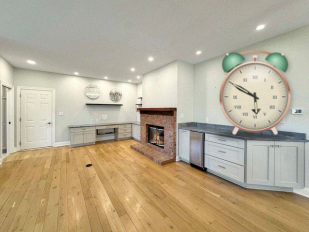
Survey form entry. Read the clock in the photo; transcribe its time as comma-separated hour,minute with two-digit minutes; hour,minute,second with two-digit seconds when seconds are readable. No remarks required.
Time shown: 5,50
